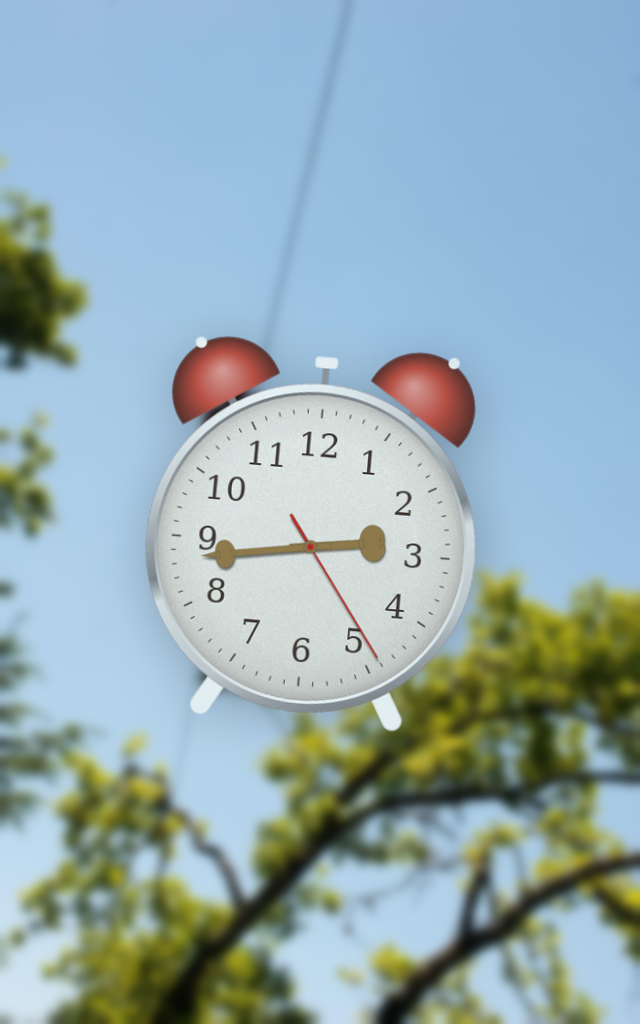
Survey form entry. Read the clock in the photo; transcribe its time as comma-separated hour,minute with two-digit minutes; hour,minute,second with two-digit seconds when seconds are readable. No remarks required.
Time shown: 2,43,24
